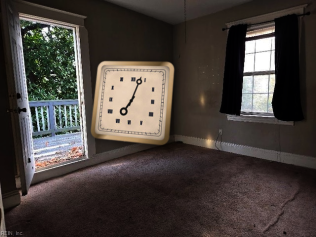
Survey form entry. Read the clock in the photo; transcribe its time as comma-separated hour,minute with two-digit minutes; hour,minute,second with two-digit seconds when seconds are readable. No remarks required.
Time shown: 7,03
